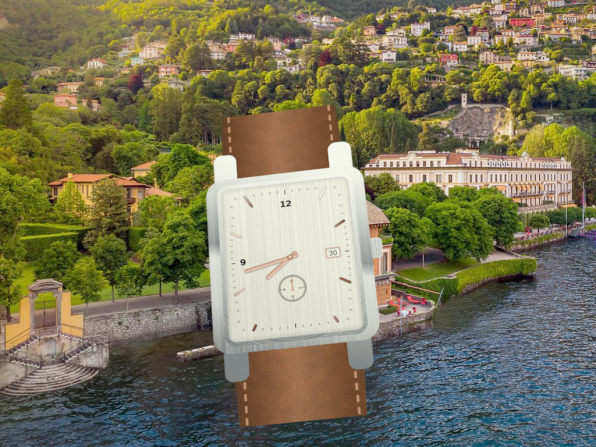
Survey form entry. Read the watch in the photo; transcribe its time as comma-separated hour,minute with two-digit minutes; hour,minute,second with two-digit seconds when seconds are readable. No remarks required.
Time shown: 7,43
